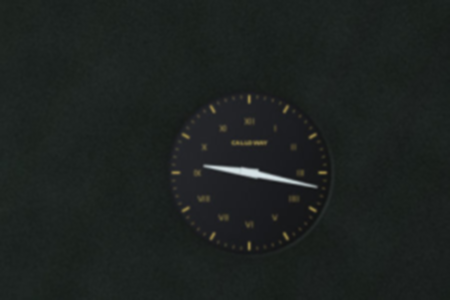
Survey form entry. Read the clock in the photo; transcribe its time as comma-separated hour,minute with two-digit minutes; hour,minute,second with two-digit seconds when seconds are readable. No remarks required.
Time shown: 9,17
